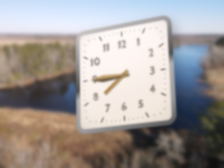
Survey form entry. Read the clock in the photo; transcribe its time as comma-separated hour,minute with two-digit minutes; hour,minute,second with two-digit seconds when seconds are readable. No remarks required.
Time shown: 7,45
